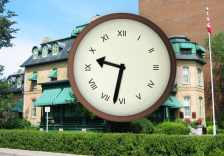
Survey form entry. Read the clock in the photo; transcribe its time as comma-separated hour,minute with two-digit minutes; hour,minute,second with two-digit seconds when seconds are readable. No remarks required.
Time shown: 9,32
